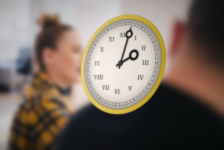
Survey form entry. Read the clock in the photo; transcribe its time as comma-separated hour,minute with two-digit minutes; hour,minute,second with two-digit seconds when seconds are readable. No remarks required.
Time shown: 2,02
